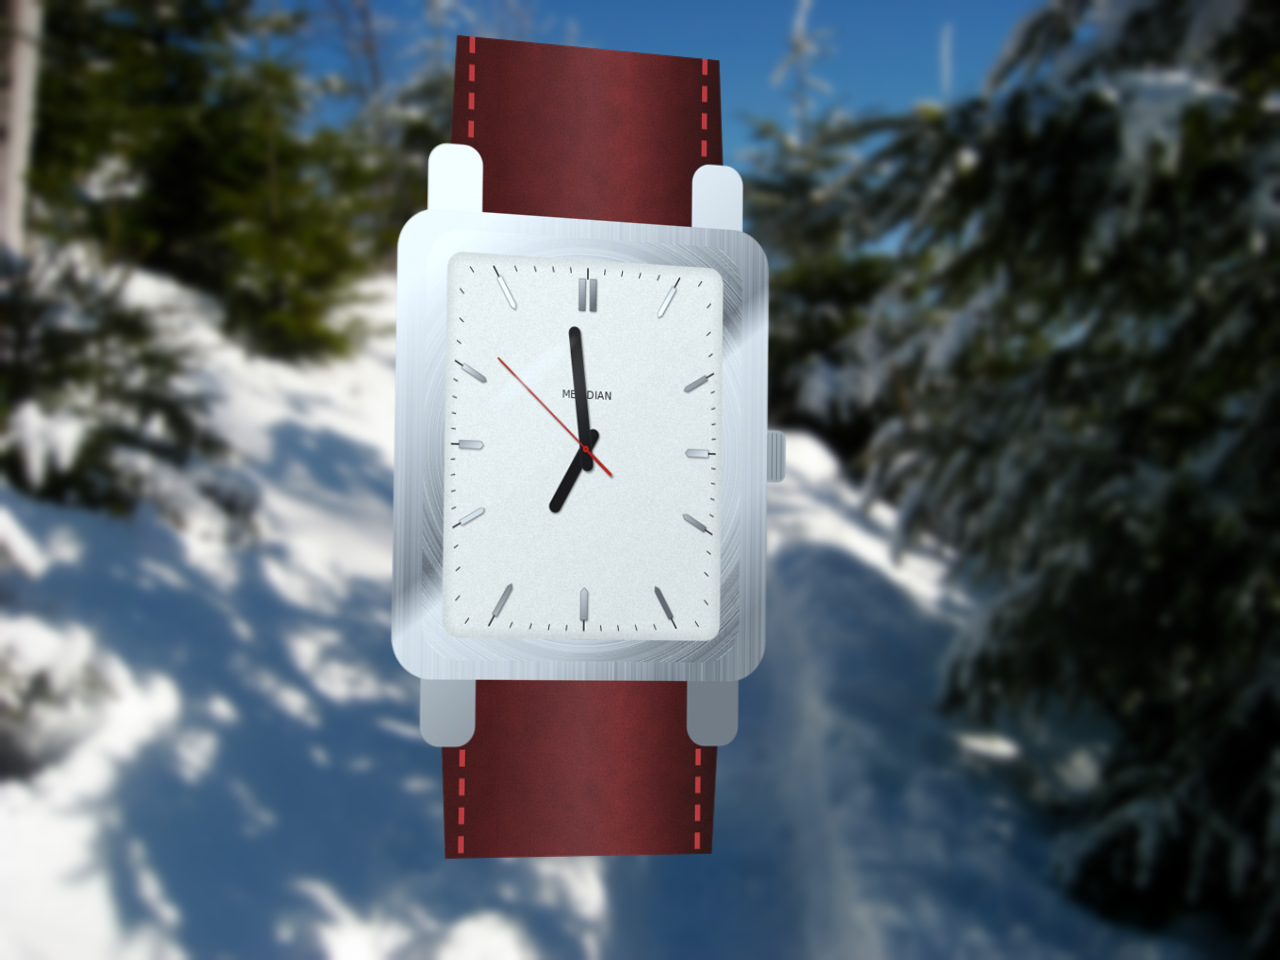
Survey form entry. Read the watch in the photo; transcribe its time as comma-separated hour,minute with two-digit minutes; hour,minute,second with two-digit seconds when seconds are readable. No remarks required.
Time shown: 6,58,52
